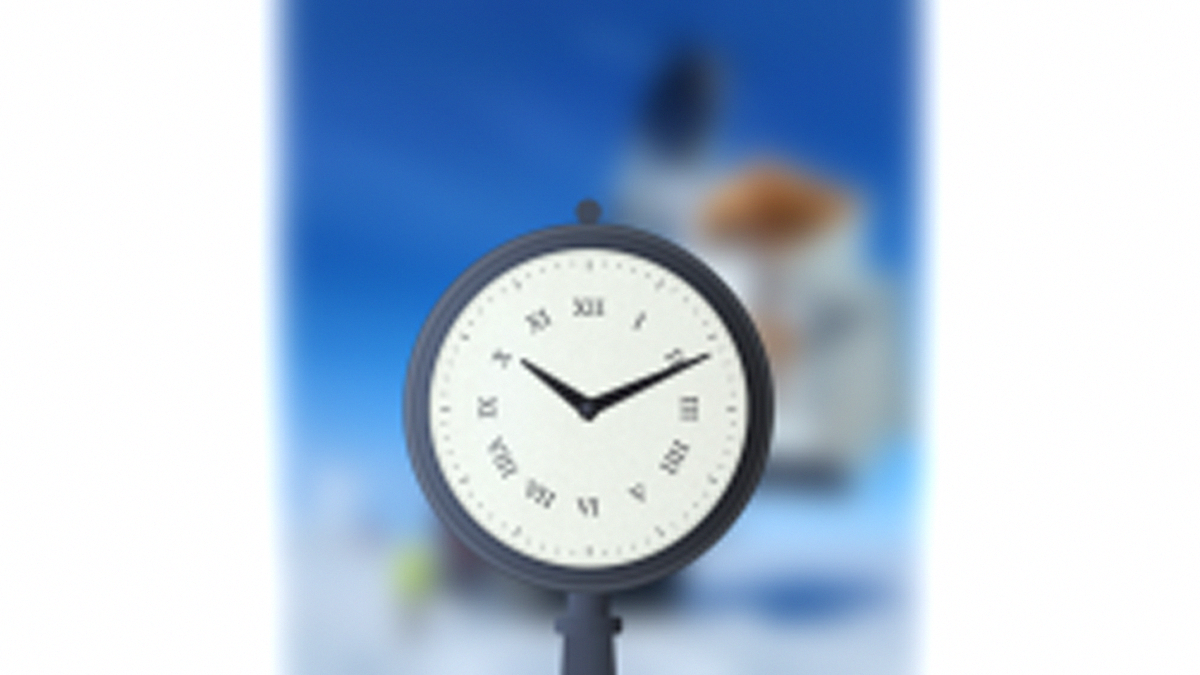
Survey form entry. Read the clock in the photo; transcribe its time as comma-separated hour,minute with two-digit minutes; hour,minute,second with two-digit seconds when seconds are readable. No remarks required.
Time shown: 10,11
